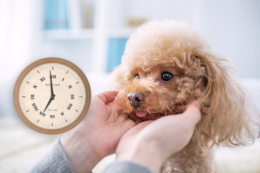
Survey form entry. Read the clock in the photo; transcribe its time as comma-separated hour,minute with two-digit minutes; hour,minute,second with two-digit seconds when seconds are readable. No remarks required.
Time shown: 6,59
